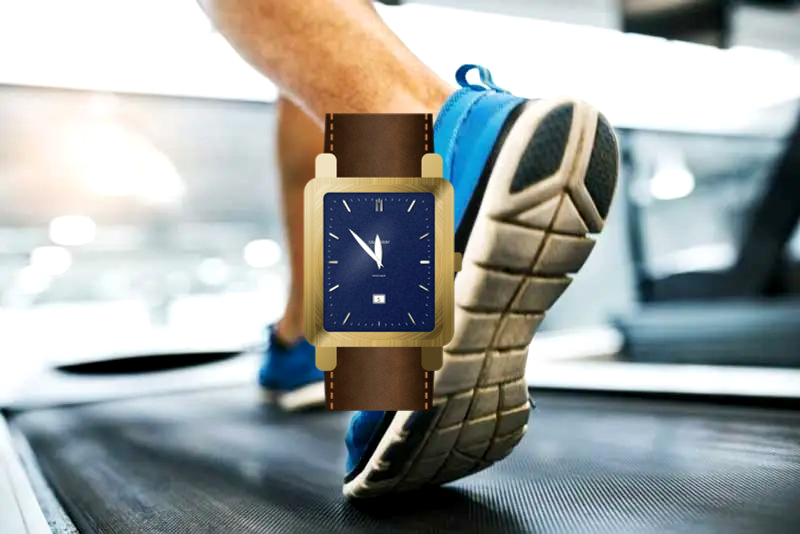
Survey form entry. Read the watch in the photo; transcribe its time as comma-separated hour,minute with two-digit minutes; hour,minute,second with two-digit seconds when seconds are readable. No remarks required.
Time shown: 11,53
